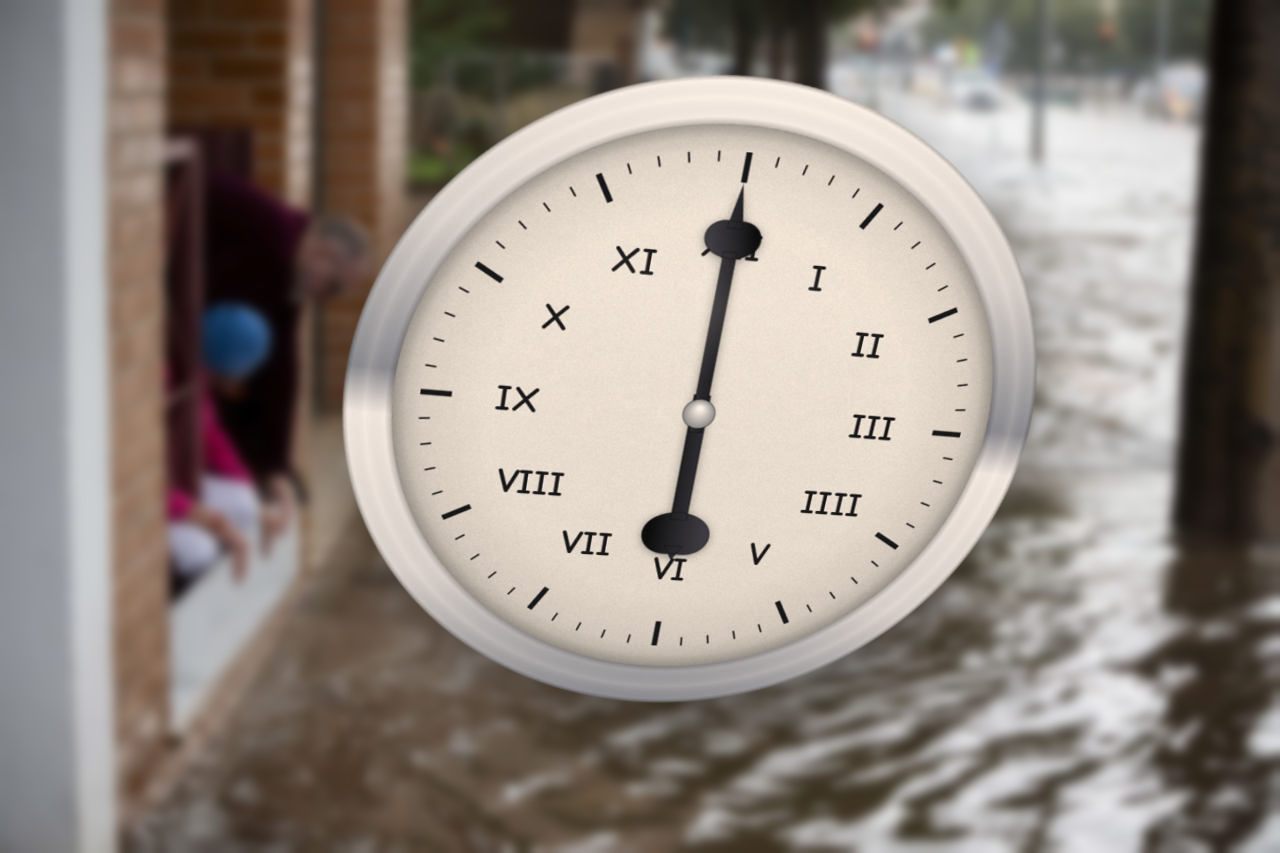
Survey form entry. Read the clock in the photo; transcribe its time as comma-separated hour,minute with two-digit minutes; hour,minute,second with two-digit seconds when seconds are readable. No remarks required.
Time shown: 6,00
